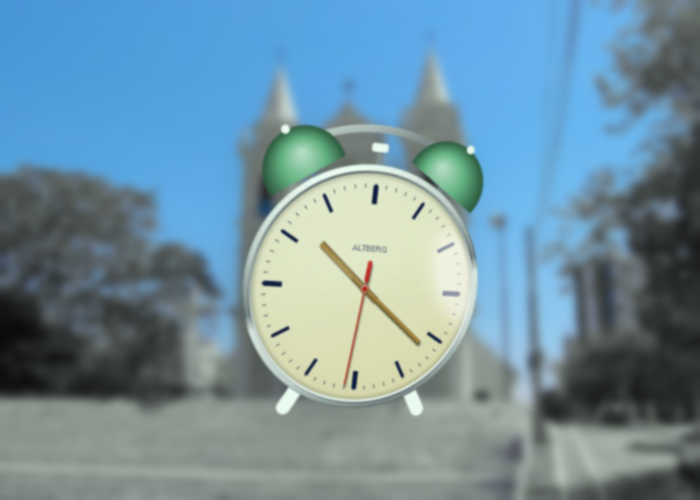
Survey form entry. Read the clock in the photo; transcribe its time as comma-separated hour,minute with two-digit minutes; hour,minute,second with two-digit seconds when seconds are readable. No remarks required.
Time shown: 10,21,31
